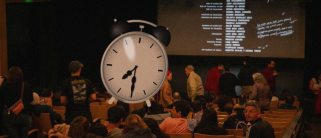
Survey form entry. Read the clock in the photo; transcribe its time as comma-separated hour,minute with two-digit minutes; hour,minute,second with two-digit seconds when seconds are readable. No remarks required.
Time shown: 7,30
